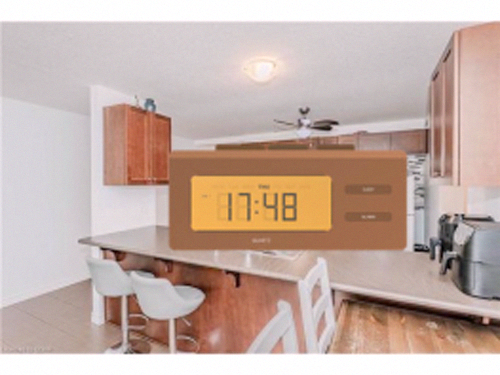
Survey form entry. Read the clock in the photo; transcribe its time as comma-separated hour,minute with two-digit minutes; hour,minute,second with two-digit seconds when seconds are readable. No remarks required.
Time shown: 17,48
